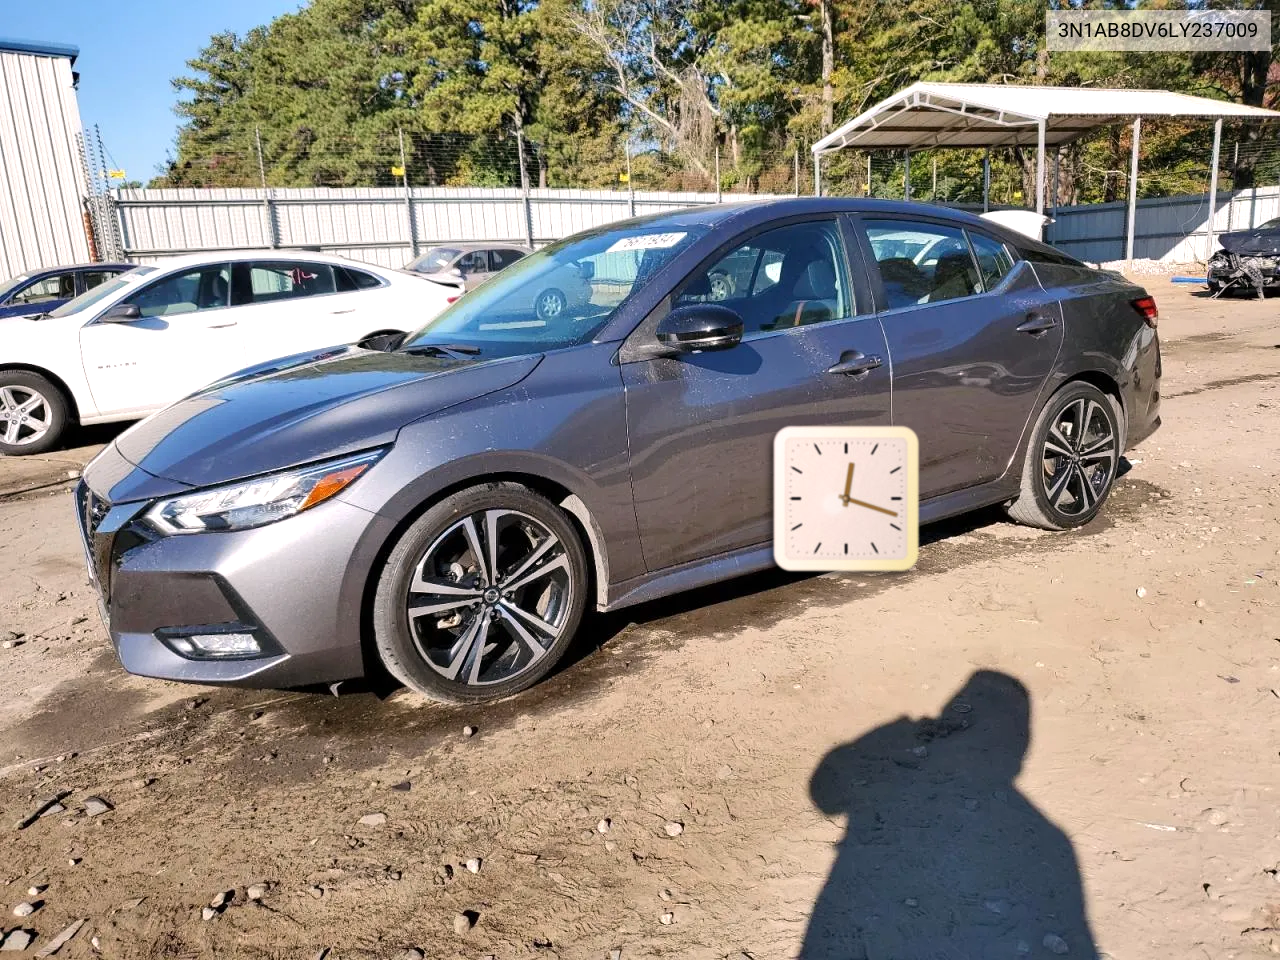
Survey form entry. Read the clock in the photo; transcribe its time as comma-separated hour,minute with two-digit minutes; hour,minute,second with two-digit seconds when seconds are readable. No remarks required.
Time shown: 12,18
